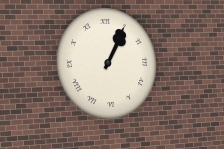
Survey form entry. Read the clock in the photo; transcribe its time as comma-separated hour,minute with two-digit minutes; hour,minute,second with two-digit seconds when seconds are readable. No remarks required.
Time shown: 1,05
